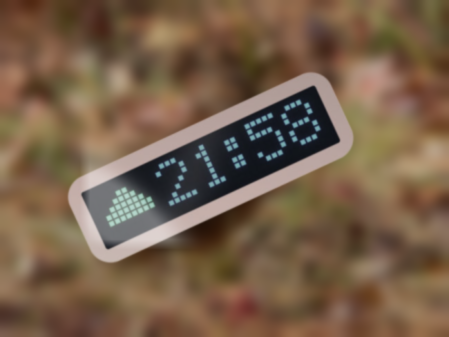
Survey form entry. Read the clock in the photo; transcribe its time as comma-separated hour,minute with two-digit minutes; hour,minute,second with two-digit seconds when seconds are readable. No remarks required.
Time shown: 21,58
